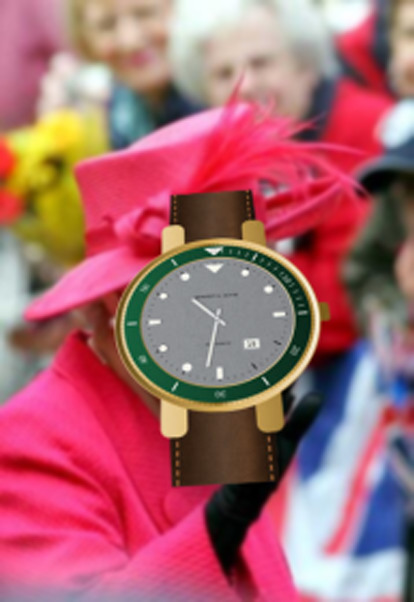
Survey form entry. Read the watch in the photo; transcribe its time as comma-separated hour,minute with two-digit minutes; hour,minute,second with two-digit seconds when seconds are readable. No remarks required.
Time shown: 10,32
